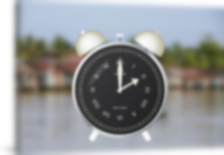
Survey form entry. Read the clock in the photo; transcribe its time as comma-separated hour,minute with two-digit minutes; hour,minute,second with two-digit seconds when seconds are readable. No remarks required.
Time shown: 2,00
